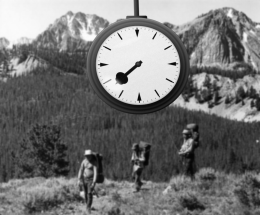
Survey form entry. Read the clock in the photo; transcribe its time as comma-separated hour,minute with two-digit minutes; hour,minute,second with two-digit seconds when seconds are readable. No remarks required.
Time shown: 7,38
